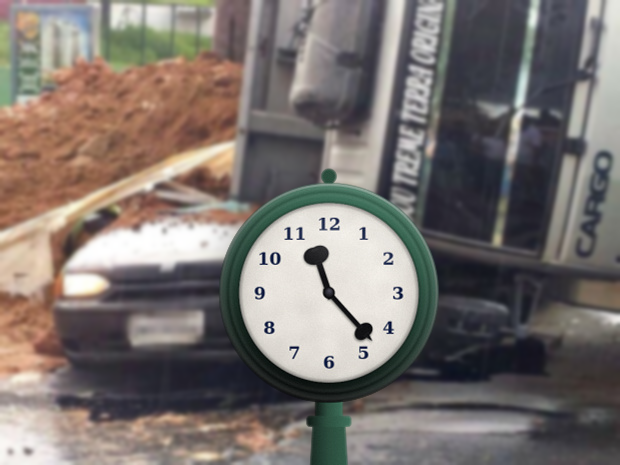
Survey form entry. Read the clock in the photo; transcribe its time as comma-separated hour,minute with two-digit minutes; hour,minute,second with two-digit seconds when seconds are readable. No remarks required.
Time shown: 11,23
